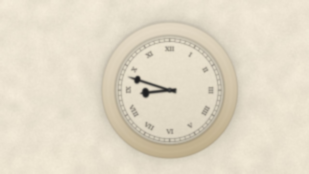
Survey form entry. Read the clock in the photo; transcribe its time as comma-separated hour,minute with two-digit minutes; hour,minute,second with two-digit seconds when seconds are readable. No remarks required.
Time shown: 8,48
